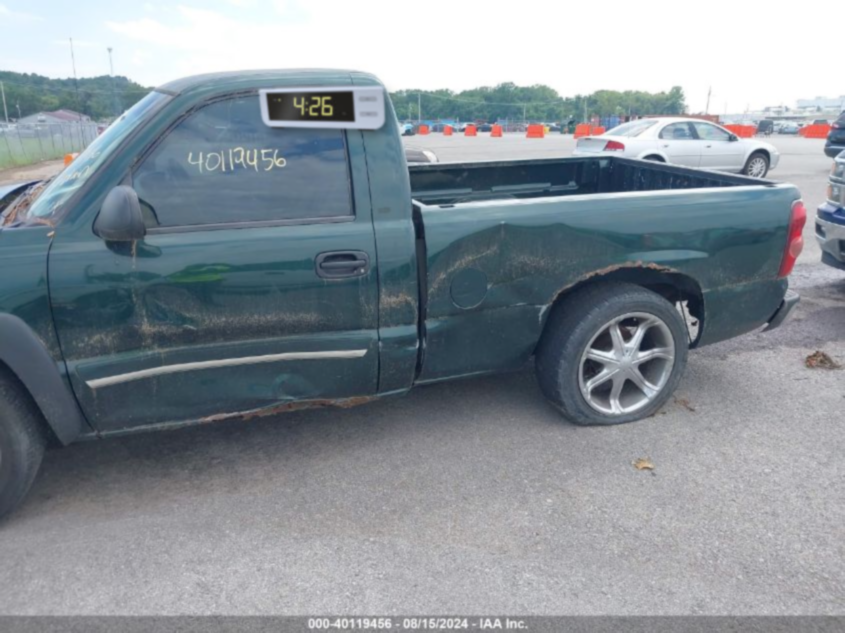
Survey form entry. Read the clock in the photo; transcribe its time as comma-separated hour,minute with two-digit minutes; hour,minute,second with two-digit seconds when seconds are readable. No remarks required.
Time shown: 4,26
